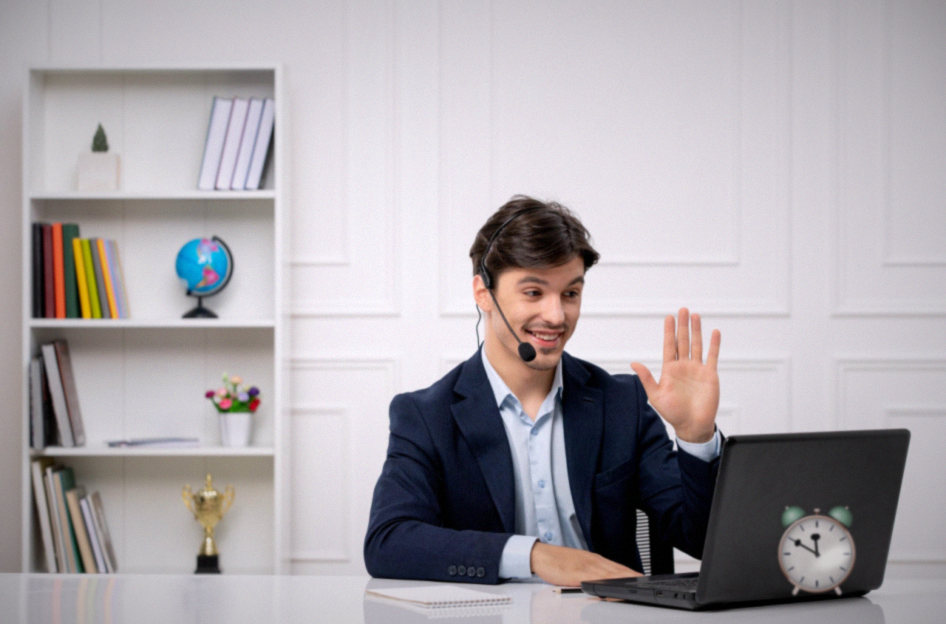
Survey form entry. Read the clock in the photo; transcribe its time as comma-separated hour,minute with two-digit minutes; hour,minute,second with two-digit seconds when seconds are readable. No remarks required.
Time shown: 11,50
